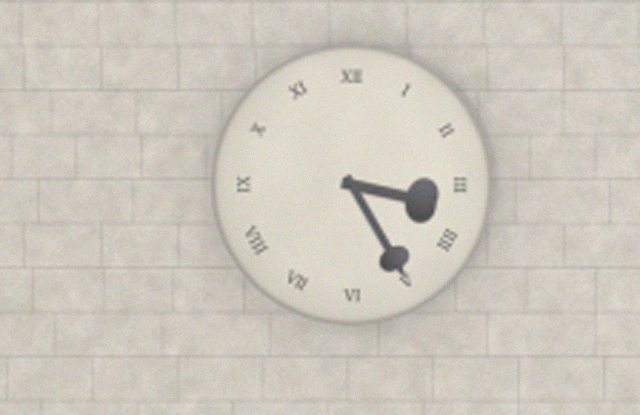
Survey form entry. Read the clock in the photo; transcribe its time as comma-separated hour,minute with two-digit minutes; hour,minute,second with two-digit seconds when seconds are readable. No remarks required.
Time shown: 3,25
